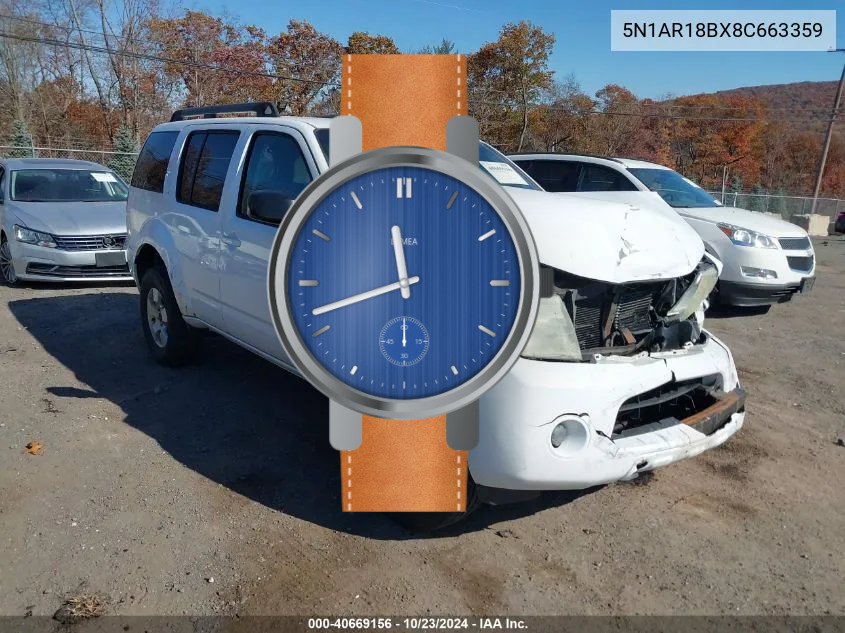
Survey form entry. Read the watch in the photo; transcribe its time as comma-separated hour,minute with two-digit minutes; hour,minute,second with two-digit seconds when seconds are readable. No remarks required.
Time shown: 11,42
